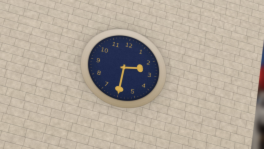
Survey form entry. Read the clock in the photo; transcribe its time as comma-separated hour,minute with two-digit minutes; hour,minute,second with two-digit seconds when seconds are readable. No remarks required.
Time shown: 2,30
